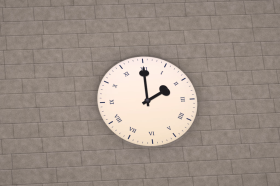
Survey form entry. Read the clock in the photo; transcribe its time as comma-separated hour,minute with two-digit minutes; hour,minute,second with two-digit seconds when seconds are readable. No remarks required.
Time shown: 2,00
